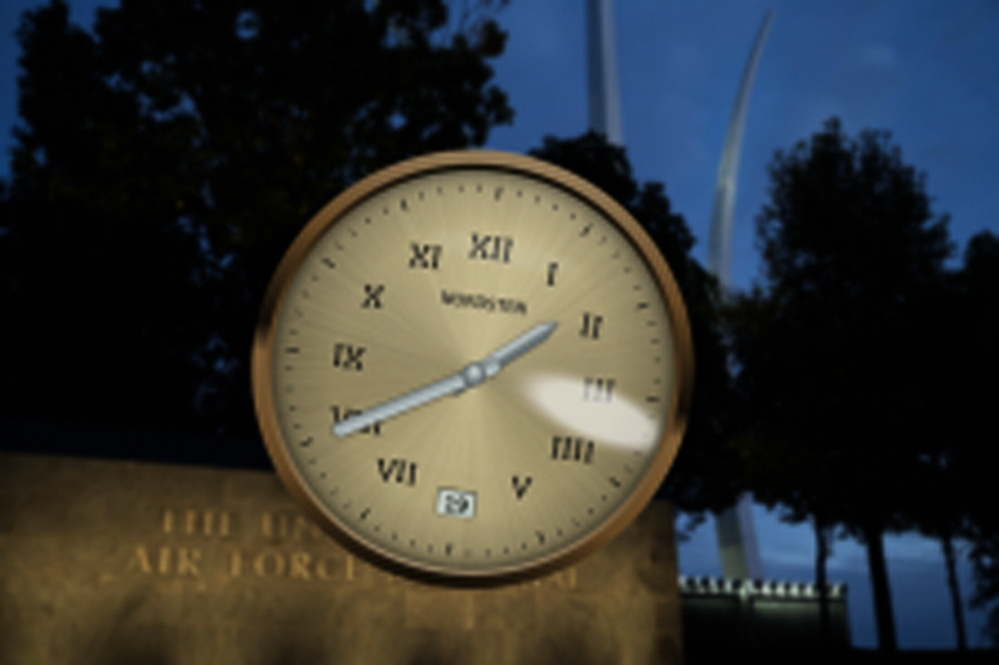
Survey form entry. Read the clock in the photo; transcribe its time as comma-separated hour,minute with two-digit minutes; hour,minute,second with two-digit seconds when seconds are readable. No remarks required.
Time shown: 1,40
